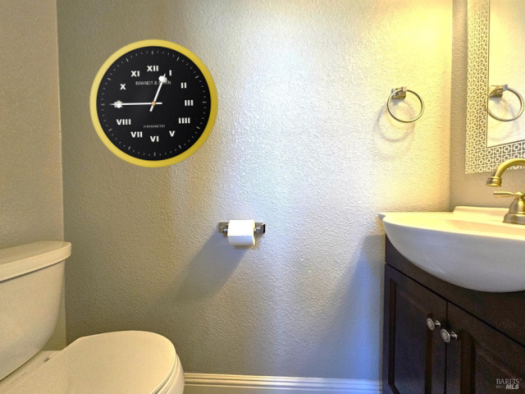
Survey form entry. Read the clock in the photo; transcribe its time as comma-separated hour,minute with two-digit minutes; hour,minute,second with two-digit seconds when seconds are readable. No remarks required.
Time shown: 12,45
